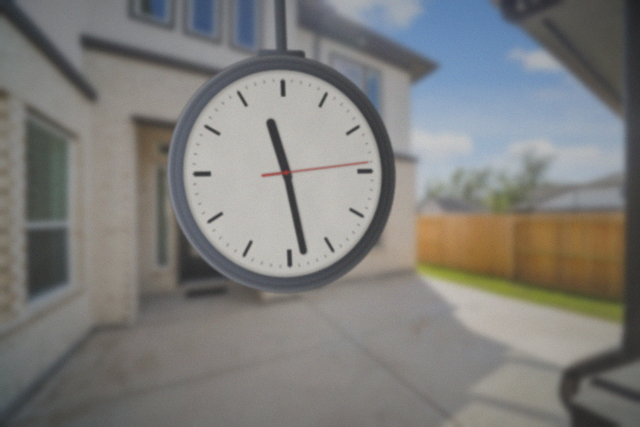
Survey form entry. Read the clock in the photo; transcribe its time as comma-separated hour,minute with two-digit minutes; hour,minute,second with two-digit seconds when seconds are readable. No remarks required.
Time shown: 11,28,14
